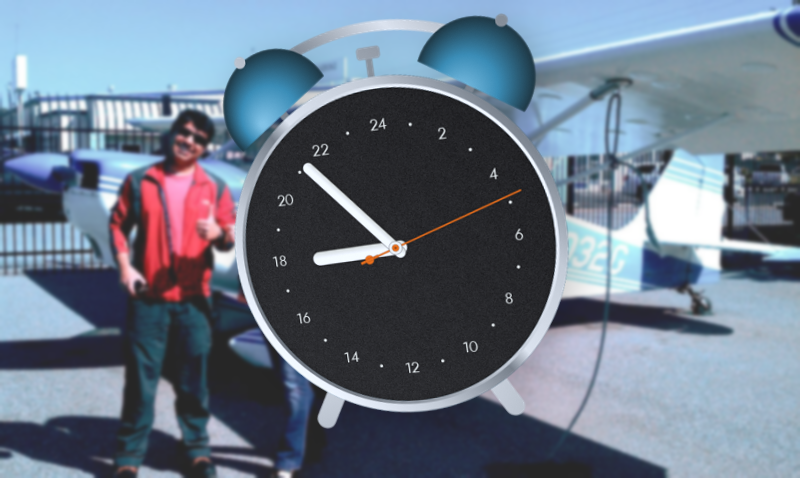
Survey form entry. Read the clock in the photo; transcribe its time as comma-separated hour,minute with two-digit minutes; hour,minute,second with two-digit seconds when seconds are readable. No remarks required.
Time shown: 17,53,12
